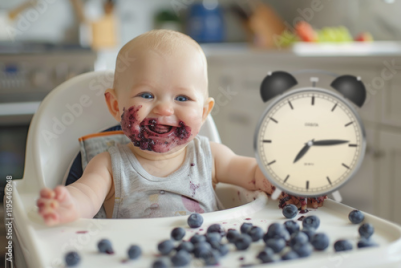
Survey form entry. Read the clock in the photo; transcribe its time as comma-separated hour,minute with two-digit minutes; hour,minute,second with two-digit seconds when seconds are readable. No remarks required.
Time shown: 7,14
